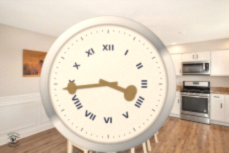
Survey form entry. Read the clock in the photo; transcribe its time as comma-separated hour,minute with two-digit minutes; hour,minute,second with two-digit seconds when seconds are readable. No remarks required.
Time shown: 3,44
